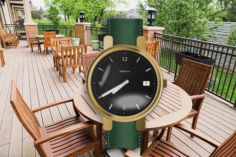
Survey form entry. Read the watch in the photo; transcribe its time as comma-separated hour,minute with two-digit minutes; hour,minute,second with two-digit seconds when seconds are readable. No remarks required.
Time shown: 7,40
